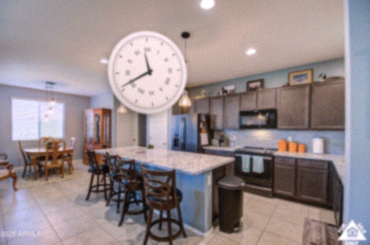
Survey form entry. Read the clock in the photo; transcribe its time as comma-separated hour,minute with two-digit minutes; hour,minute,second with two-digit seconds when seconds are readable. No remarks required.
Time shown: 11,41
